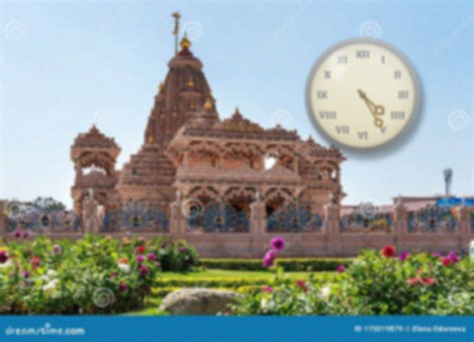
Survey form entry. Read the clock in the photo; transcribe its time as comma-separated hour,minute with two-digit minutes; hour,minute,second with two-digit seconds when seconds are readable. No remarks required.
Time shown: 4,25
